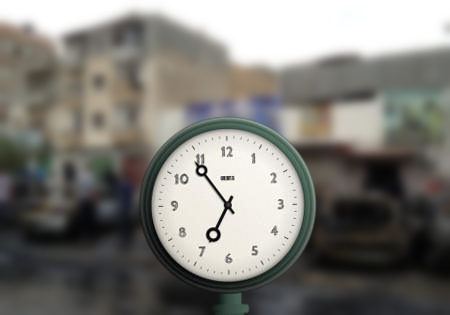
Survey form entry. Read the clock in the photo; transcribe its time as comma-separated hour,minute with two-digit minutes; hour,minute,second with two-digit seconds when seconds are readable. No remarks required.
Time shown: 6,54
